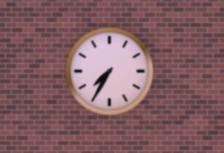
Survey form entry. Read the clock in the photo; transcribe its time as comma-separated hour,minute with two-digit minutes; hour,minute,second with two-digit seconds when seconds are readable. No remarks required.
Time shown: 7,35
